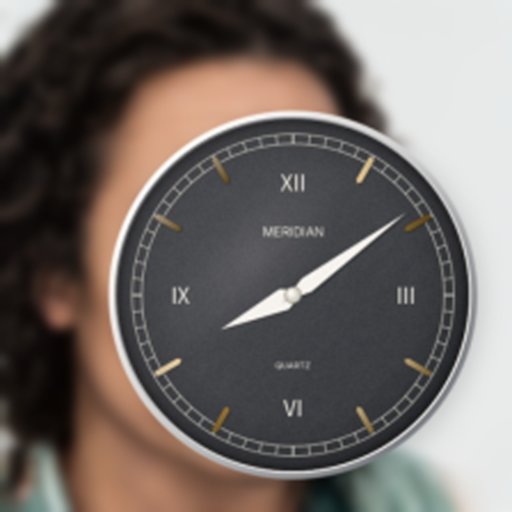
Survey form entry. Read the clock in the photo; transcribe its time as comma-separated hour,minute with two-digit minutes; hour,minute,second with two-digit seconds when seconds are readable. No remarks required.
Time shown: 8,09
